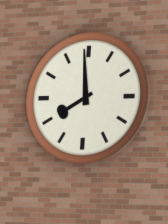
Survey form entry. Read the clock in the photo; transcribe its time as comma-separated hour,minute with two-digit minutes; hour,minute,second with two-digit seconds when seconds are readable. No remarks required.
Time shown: 7,59
